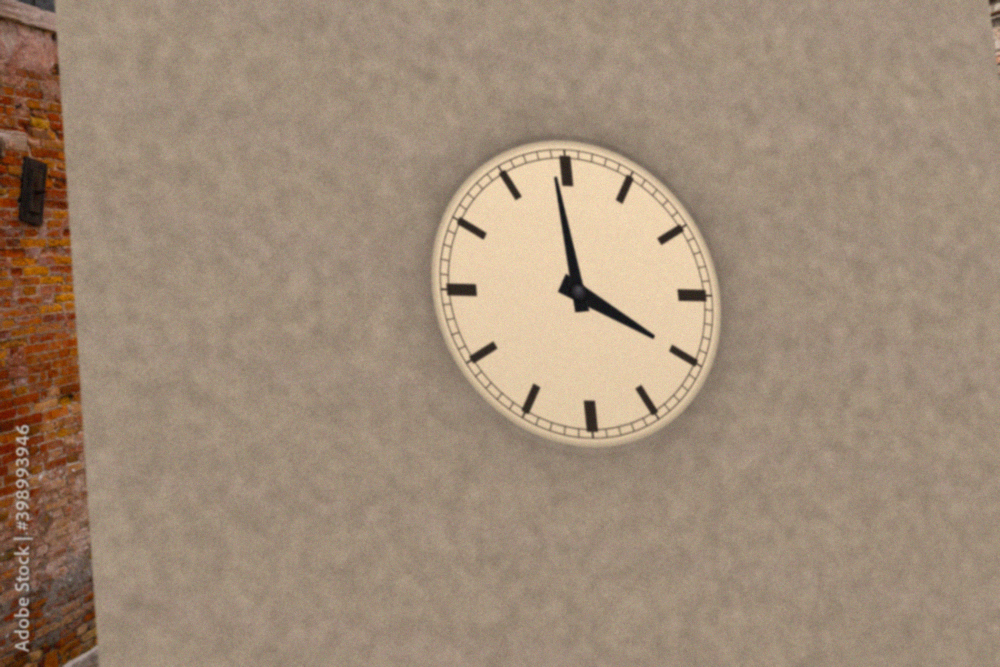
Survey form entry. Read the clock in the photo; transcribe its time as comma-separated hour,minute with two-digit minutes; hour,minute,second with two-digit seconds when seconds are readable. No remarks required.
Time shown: 3,59
